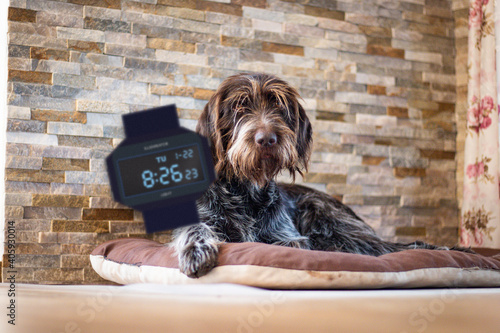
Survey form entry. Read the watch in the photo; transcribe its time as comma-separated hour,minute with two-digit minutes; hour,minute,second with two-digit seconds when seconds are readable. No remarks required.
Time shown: 8,26
